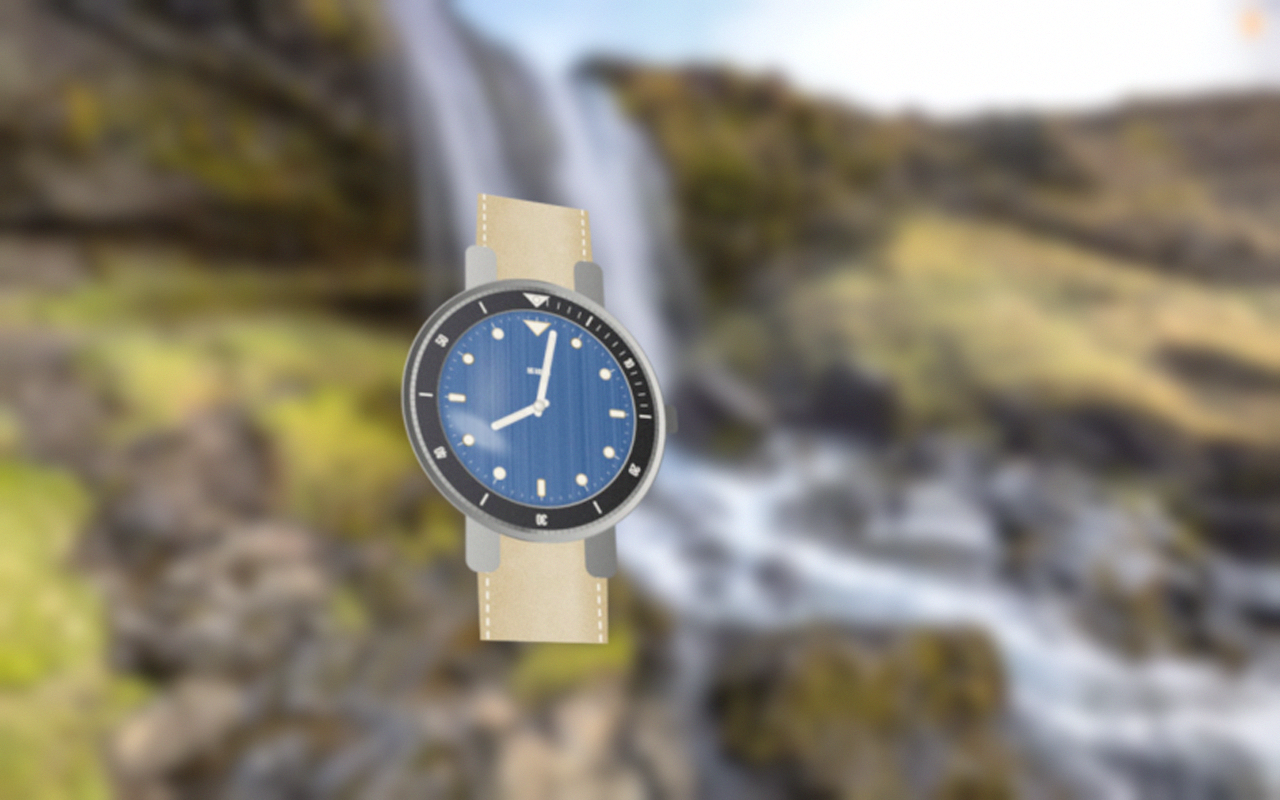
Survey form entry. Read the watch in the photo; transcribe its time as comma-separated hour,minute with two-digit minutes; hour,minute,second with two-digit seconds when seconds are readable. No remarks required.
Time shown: 8,02
